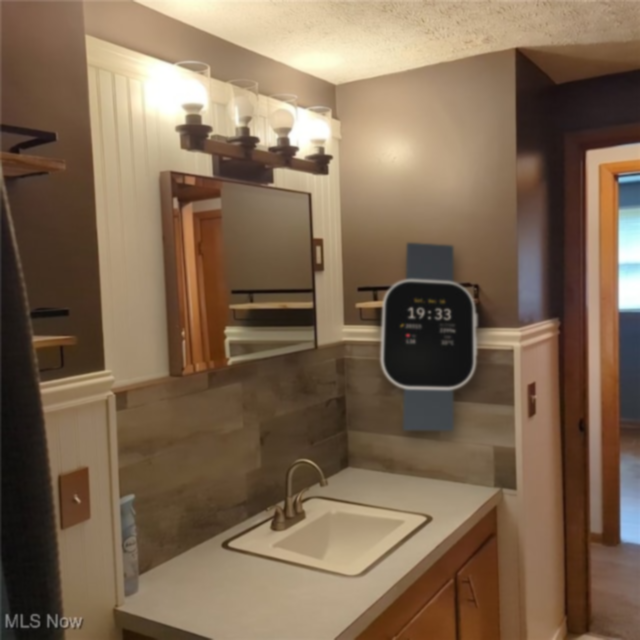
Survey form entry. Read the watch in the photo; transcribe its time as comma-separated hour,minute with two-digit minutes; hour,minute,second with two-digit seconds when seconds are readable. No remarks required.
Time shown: 19,33
